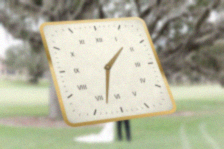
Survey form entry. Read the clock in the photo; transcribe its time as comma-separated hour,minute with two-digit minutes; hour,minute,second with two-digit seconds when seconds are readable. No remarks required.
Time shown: 1,33
